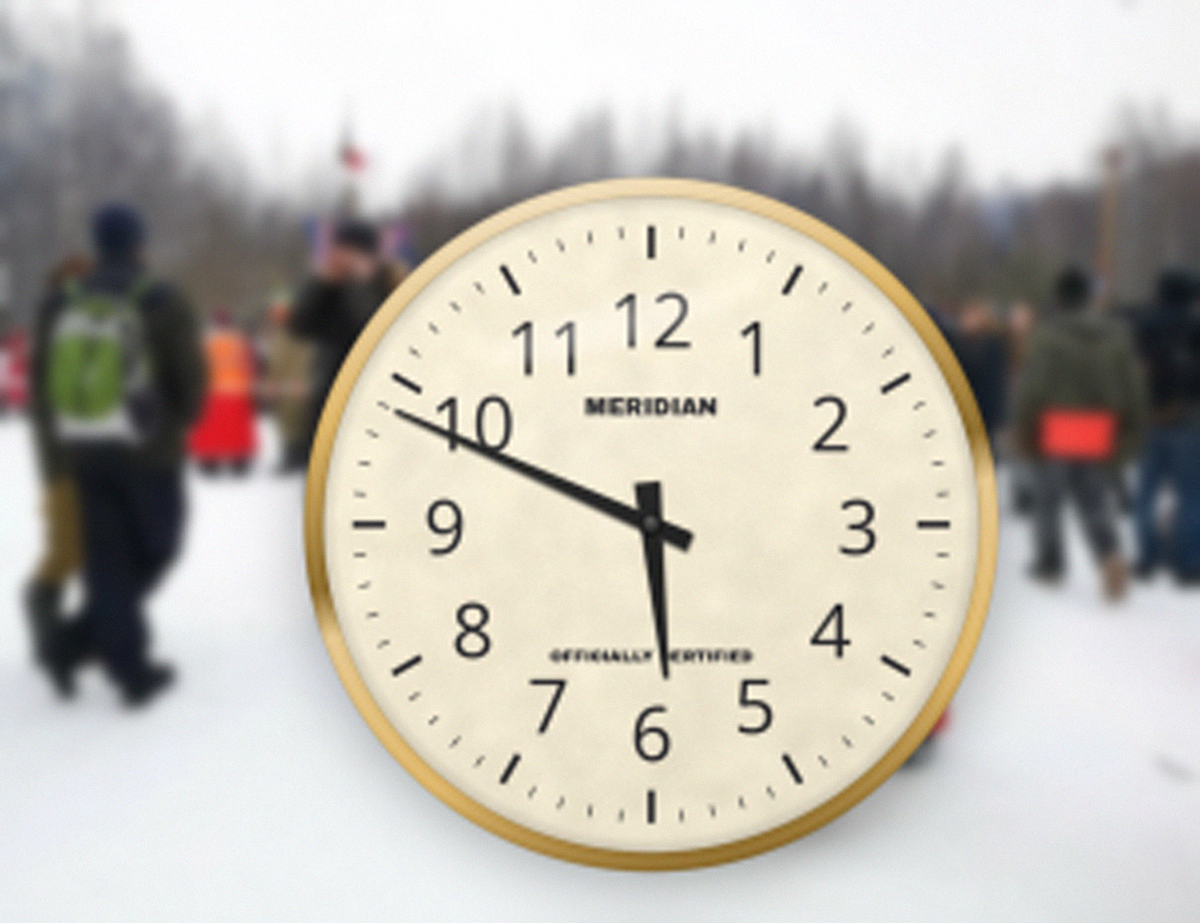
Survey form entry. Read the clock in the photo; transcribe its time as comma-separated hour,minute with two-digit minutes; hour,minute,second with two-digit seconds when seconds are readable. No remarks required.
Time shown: 5,49
